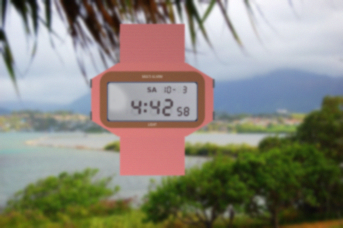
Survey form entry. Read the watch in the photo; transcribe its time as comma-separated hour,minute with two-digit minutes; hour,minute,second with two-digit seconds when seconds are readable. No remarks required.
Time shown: 4,42
